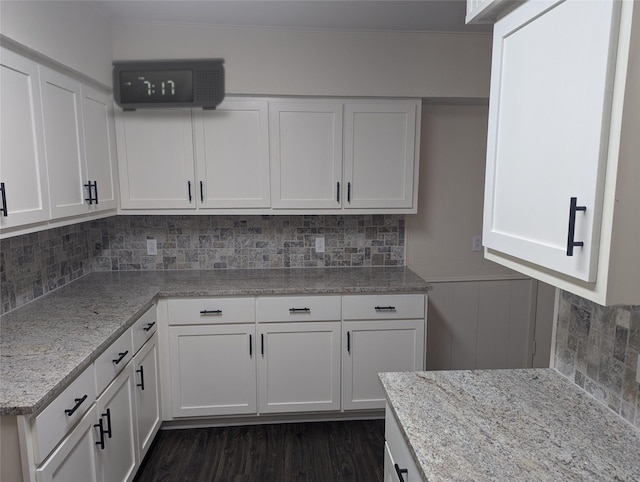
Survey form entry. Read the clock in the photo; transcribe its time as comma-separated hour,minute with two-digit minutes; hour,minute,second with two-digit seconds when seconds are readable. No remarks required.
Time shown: 7,17
